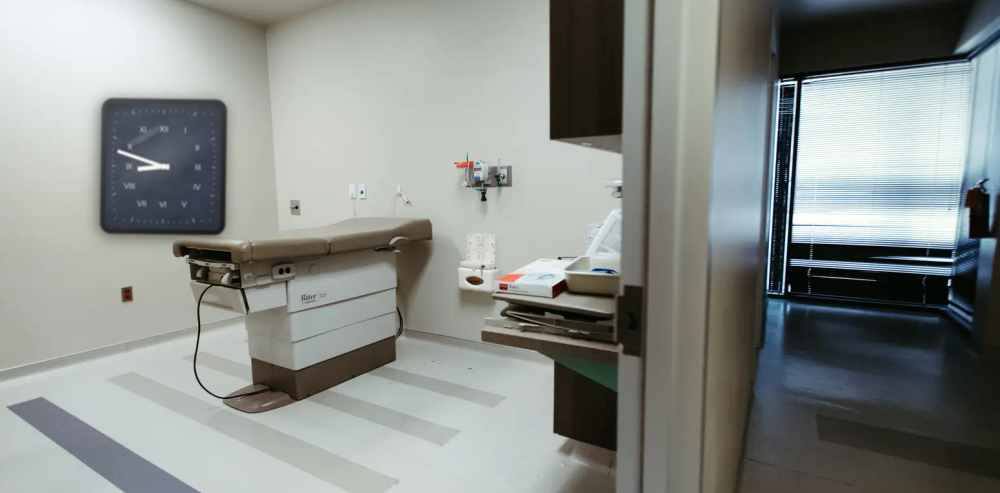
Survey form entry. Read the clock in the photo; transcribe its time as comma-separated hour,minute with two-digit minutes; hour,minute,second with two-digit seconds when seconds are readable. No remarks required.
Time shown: 8,48
